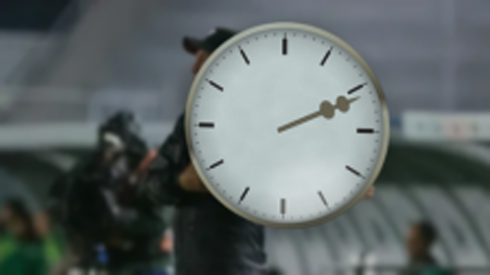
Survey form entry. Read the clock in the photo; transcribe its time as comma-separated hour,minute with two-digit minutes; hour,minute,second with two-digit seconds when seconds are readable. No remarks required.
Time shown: 2,11
